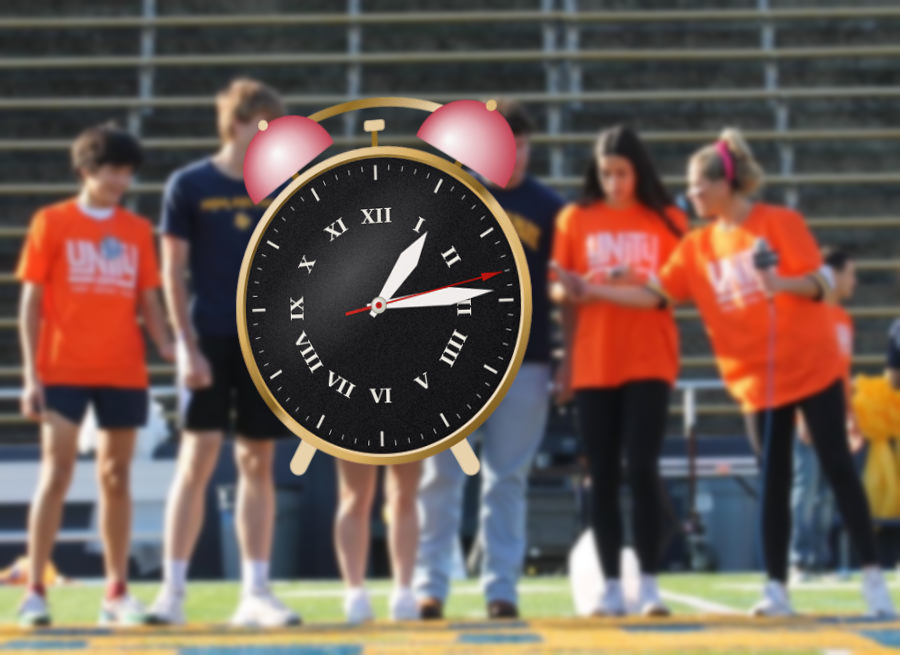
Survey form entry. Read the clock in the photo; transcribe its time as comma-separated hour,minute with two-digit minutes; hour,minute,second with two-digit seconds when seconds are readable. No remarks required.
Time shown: 1,14,13
